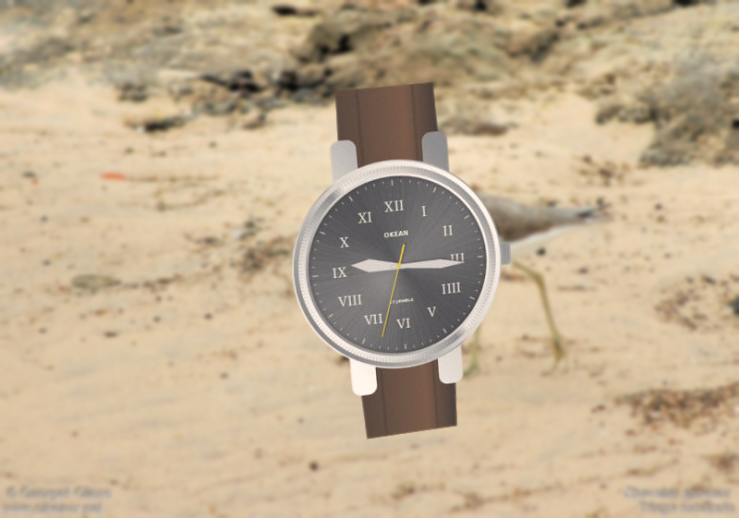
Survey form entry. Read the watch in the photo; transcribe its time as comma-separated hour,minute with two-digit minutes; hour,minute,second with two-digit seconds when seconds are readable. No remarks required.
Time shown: 9,15,33
